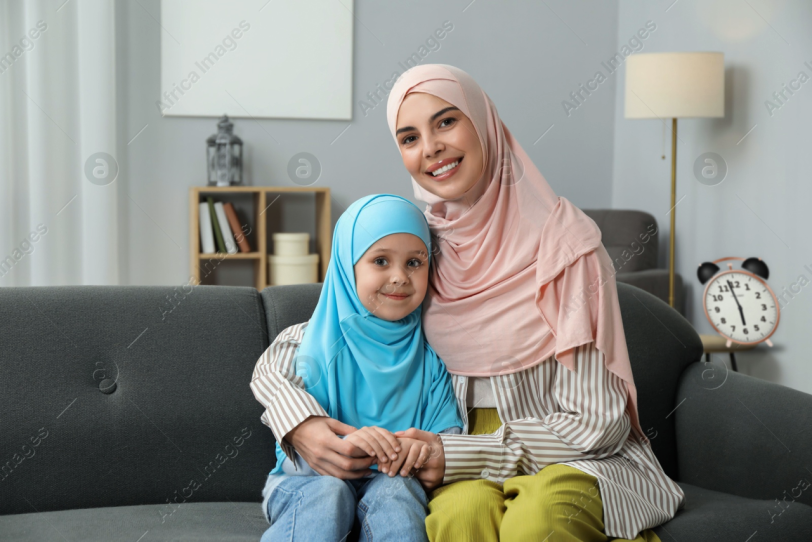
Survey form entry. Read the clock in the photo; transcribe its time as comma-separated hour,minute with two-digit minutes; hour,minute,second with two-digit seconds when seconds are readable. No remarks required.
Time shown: 5,58
